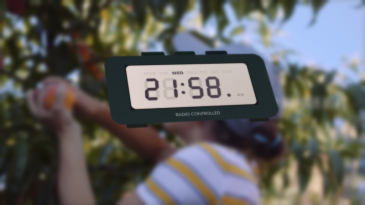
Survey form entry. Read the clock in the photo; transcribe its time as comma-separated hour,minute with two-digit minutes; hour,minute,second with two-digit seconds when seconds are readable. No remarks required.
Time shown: 21,58
